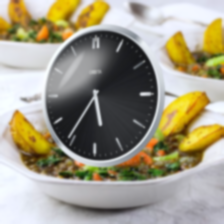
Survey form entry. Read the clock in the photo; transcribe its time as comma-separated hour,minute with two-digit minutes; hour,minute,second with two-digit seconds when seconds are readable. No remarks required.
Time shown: 5,36
